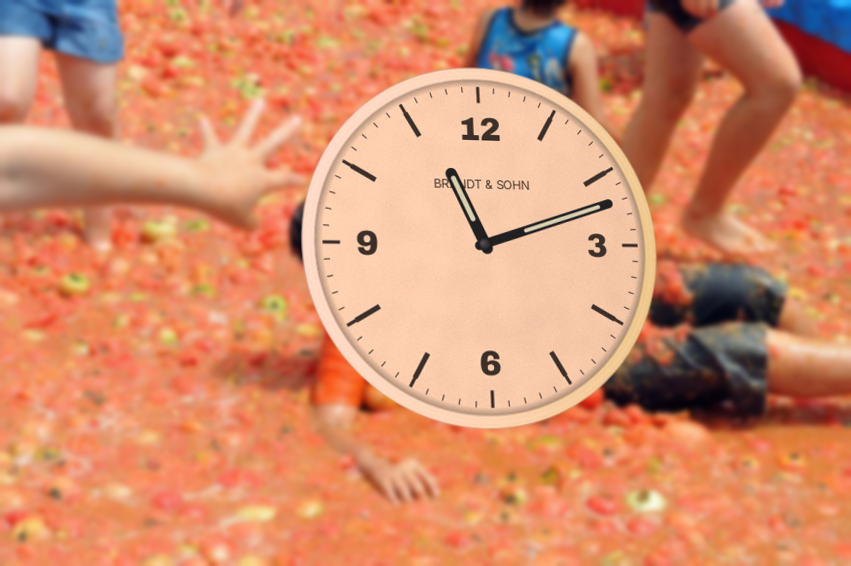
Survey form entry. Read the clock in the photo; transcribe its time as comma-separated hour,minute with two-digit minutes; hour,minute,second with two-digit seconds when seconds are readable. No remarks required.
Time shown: 11,12
